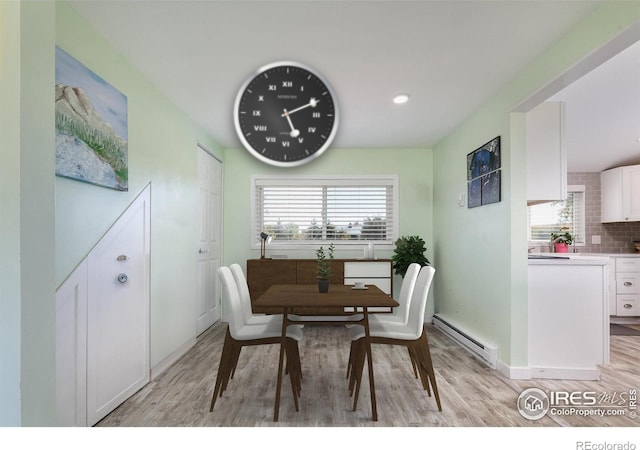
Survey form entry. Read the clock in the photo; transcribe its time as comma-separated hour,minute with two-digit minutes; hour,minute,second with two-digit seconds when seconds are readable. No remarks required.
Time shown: 5,11
